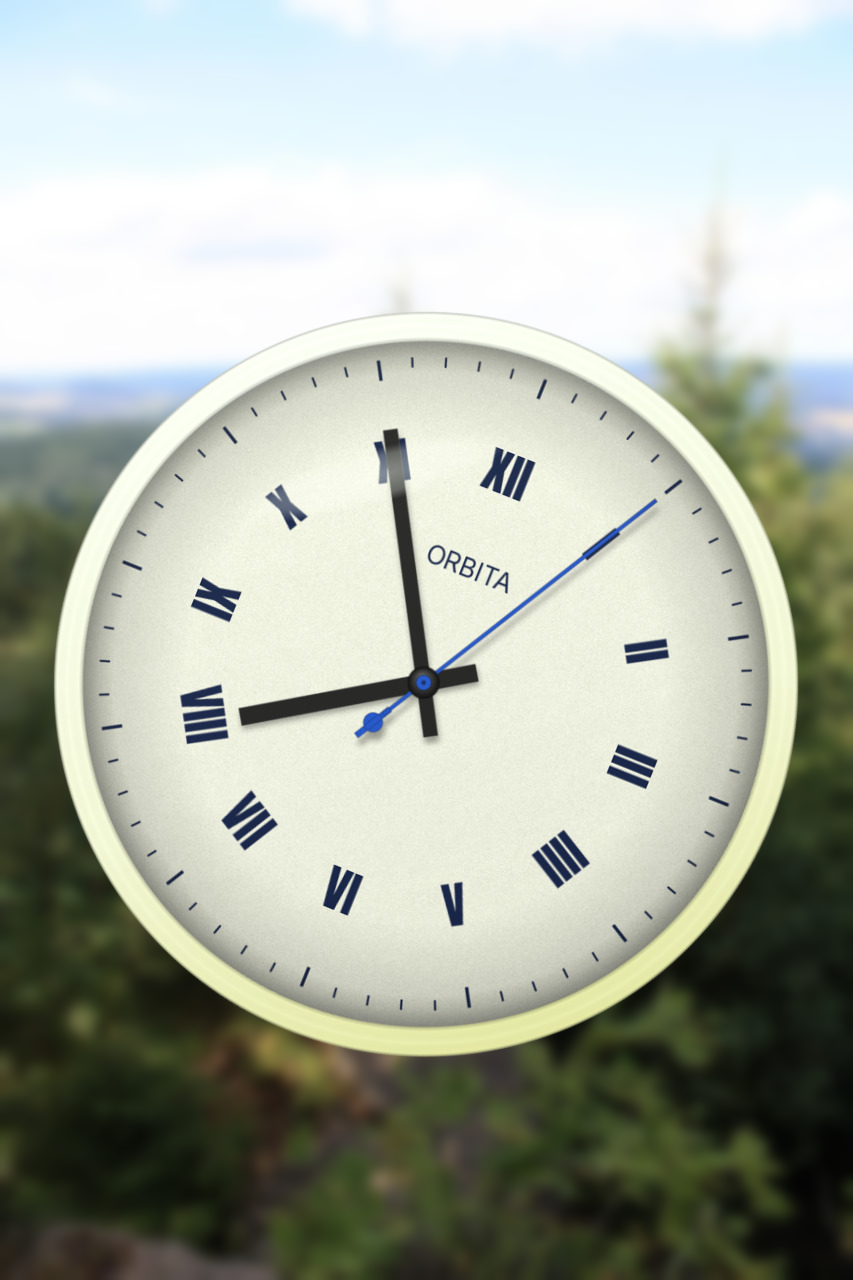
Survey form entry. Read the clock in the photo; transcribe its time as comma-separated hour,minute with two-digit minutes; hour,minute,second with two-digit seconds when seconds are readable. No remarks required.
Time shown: 7,55,05
